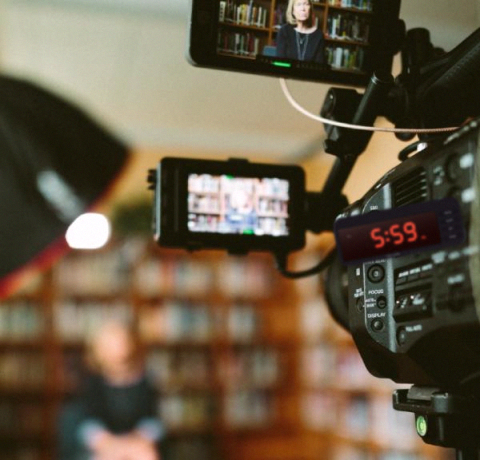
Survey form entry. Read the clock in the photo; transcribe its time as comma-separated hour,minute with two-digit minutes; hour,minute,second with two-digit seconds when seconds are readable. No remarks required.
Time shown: 5,59
